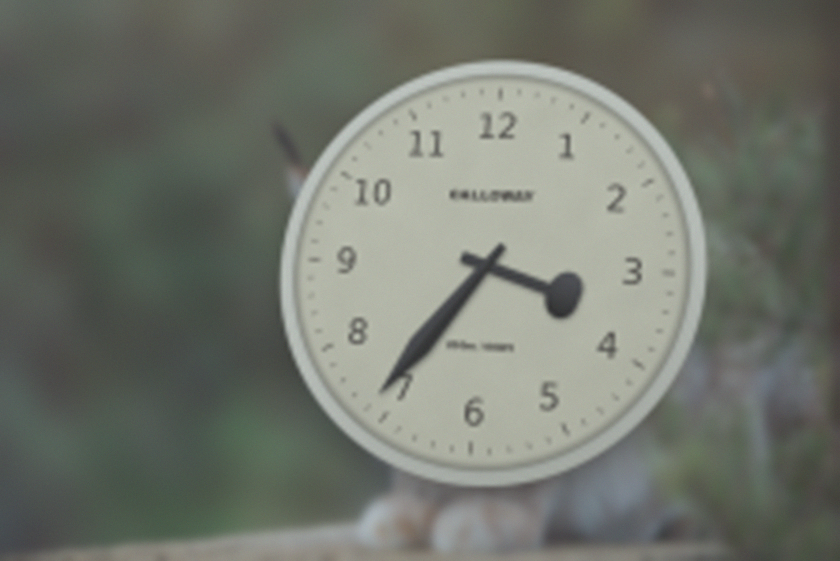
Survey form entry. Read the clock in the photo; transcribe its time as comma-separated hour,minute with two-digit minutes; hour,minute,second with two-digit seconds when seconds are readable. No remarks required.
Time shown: 3,36
